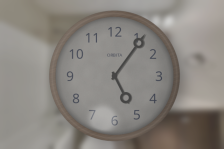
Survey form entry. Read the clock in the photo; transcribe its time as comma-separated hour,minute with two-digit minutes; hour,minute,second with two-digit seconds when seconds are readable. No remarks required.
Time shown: 5,06
